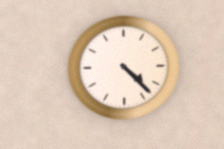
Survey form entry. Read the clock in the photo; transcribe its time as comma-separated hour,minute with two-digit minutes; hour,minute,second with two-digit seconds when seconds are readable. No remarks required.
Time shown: 4,23
